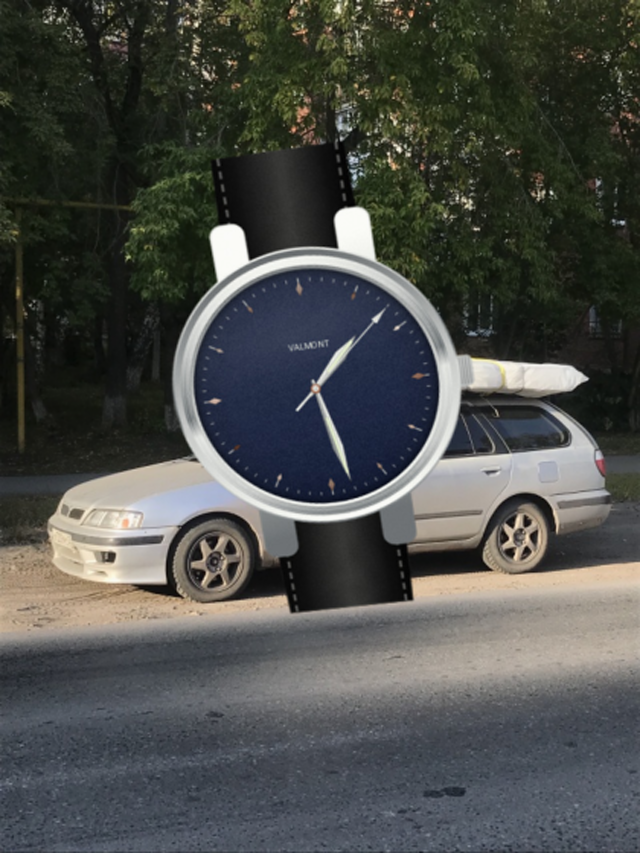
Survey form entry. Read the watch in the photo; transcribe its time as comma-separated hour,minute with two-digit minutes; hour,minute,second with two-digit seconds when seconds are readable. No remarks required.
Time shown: 1,28,08
